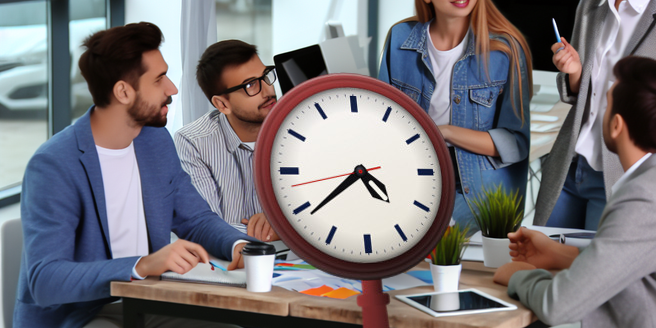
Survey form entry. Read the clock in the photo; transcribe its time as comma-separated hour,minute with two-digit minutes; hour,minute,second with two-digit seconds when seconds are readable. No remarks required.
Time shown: 4,38,43
